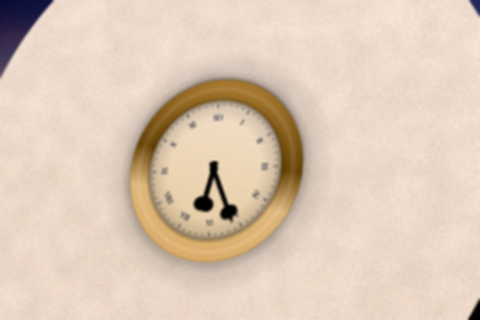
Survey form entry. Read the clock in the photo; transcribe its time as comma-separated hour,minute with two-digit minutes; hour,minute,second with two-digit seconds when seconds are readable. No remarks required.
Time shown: 6,26
